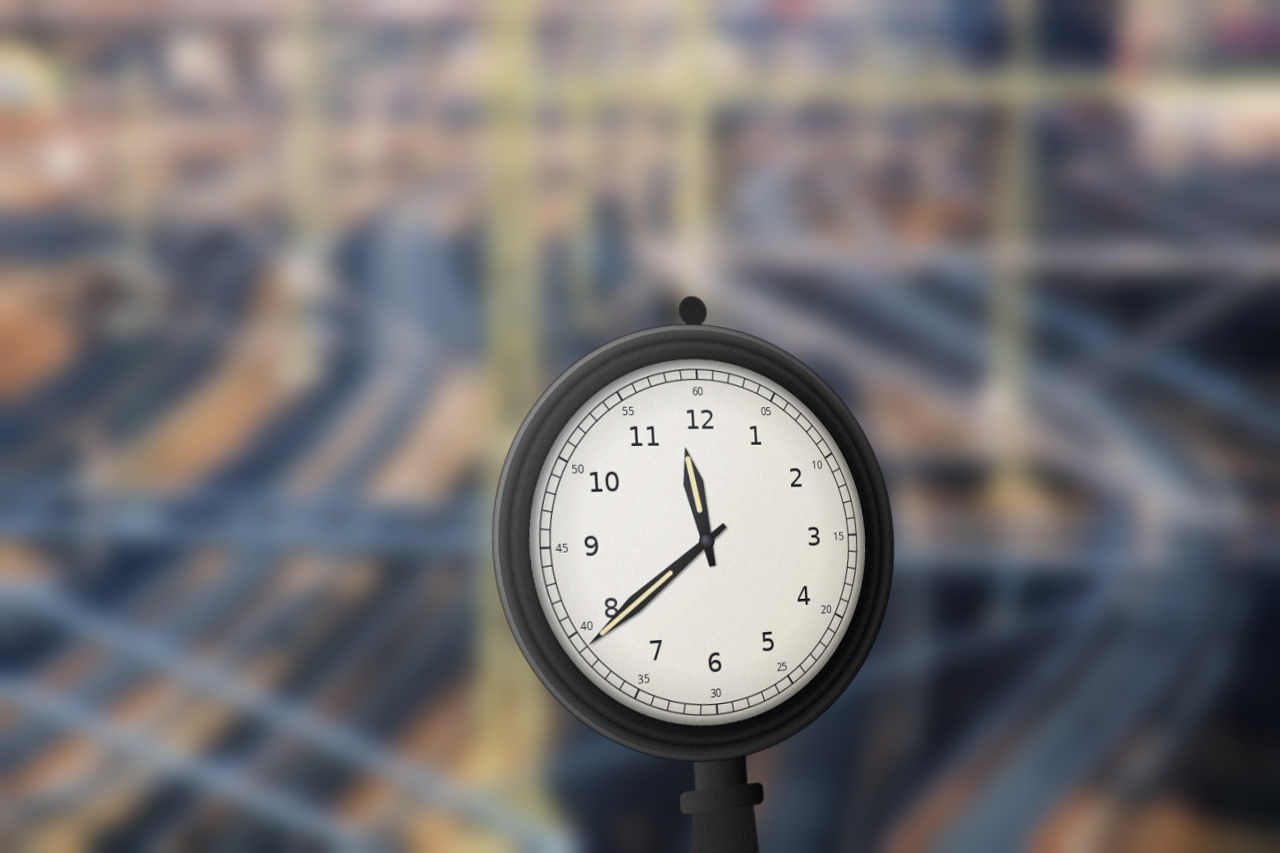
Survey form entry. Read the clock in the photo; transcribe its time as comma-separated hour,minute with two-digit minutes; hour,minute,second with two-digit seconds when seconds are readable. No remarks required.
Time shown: 11,39
